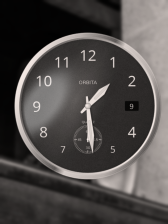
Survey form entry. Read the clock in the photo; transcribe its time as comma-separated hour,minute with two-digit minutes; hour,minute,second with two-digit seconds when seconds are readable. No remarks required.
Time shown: 1,29
